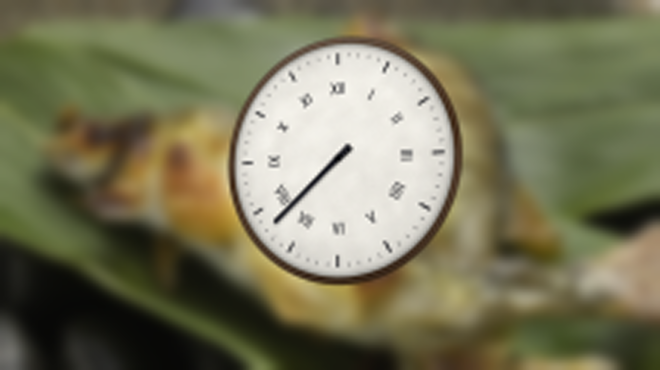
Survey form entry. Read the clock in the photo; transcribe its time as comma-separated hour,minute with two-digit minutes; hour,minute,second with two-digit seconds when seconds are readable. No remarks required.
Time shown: 7,38
